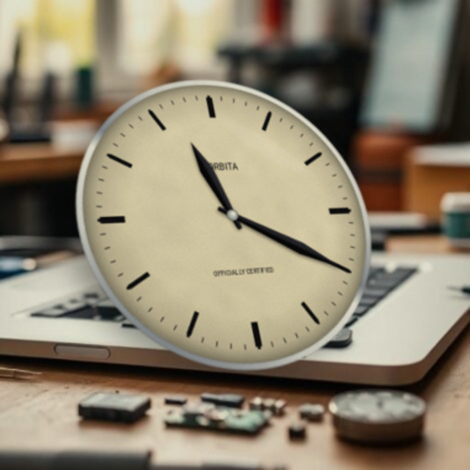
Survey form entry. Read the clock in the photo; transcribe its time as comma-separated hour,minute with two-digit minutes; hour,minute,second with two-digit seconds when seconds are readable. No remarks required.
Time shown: 11,20
